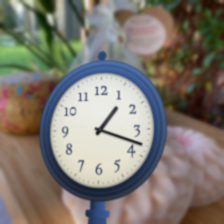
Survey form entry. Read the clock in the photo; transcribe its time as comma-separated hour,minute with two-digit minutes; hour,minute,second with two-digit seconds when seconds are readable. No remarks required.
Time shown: 1,18
